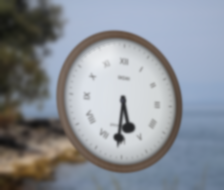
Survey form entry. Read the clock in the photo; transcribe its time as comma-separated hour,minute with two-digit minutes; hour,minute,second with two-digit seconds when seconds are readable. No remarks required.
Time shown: 5,31
